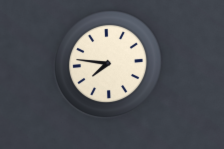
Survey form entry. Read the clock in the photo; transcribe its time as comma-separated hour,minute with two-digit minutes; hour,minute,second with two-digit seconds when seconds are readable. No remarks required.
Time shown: 7,47
